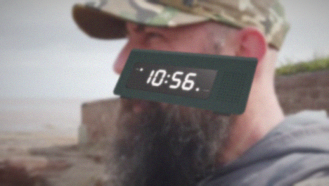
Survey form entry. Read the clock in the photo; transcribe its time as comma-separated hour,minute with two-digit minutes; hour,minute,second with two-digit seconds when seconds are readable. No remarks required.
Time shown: 10,56
